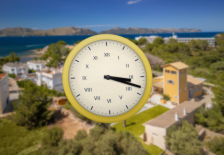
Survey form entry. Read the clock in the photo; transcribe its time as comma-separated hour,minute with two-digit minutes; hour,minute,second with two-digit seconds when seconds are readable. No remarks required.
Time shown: 3,18
